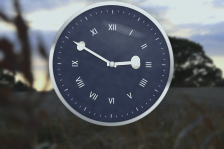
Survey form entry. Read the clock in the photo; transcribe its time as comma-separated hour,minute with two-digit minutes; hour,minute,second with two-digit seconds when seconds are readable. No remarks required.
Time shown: 2,50
